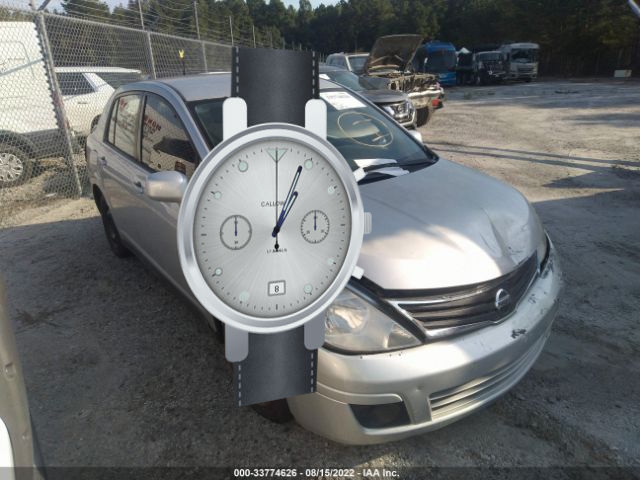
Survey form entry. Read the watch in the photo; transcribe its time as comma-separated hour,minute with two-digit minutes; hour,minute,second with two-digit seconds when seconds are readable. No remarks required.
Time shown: 1,04
